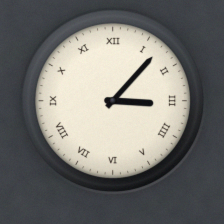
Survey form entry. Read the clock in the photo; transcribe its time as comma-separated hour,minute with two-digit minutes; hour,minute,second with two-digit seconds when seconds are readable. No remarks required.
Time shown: 3,07
